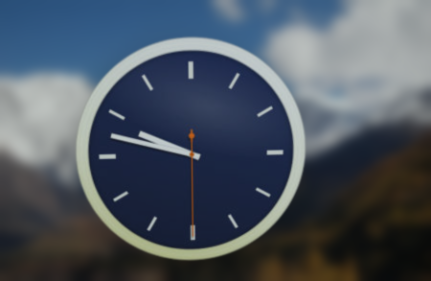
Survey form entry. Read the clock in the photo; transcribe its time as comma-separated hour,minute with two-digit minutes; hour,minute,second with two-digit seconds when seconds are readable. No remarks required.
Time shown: 9,47,30
